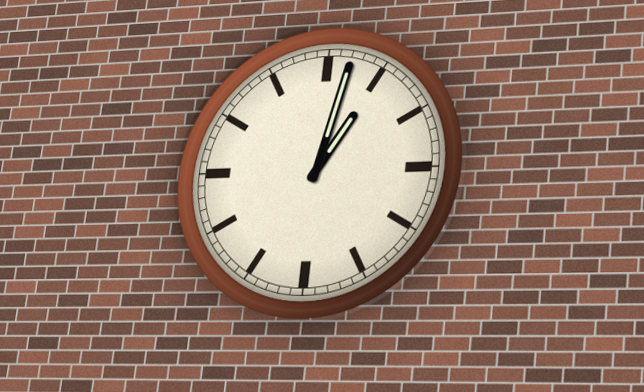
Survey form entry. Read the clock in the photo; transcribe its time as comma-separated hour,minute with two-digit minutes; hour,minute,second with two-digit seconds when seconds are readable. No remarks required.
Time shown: 1,02
